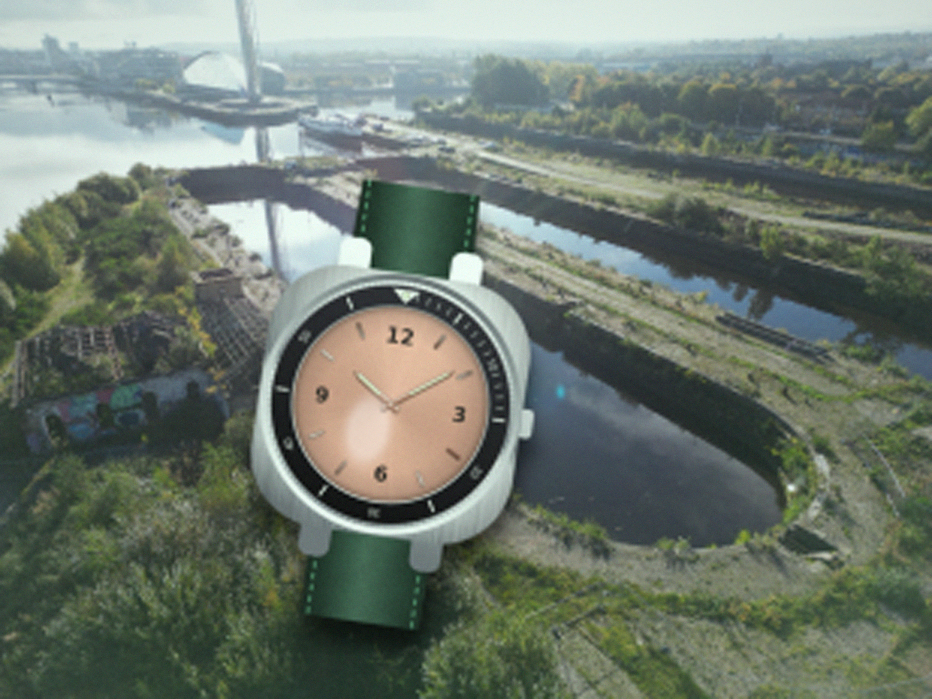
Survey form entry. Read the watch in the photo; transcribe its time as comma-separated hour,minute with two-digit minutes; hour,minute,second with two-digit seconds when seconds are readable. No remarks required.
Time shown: 10,09
